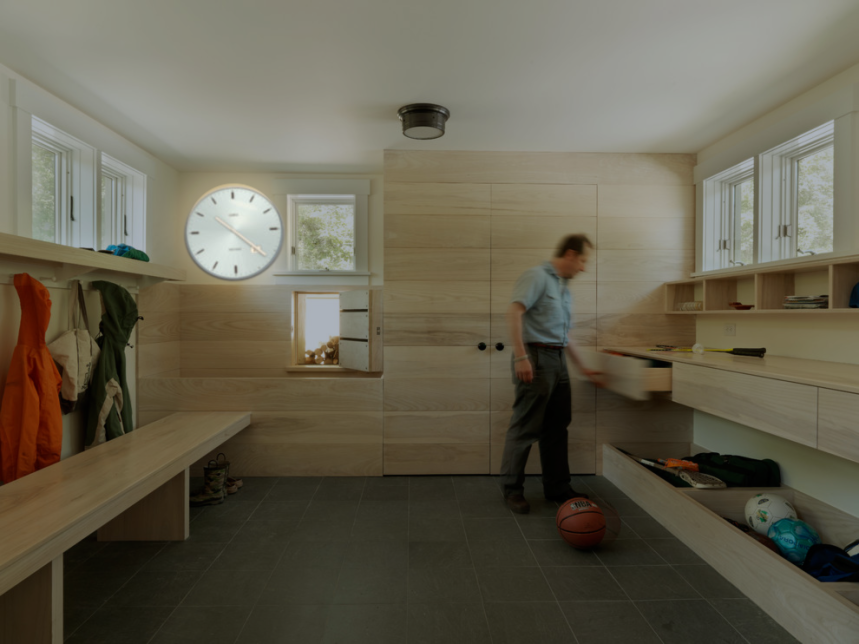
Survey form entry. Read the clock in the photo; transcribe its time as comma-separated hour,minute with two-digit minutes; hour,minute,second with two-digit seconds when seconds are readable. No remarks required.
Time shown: 10,22
